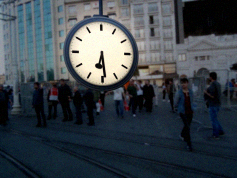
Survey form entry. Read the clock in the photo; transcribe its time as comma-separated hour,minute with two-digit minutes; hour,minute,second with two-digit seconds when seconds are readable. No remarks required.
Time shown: 6,29
